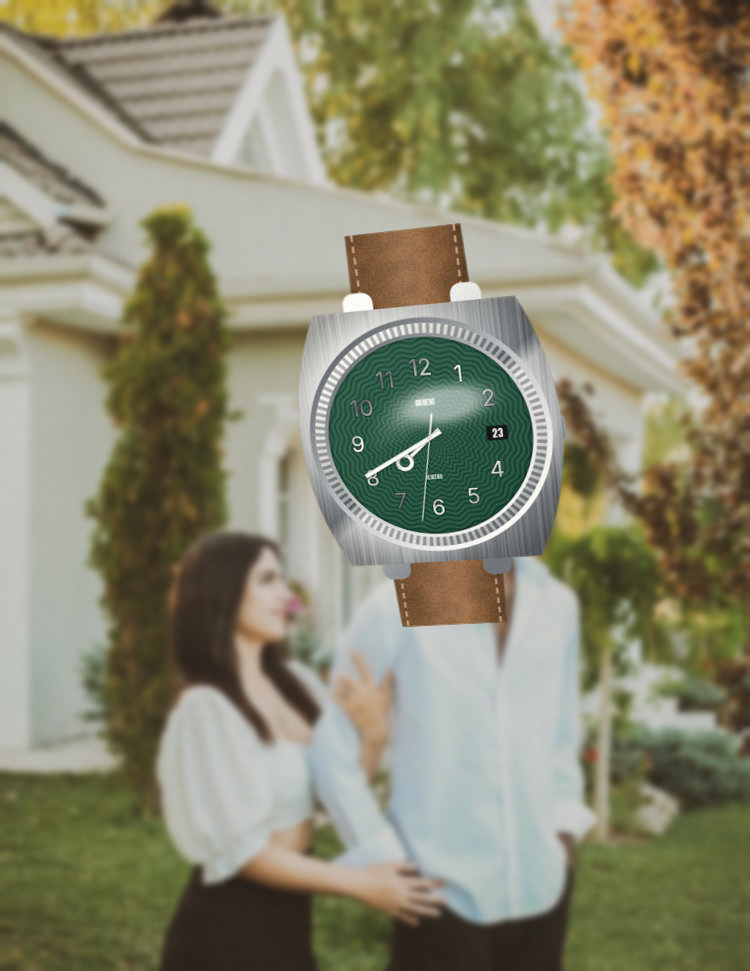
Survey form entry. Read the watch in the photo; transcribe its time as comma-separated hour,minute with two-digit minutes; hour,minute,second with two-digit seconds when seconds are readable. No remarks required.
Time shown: 7,40,32
